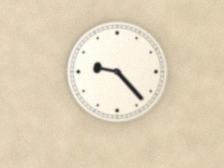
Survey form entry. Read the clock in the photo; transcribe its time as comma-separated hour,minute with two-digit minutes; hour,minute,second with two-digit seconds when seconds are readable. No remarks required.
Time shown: 9,23
